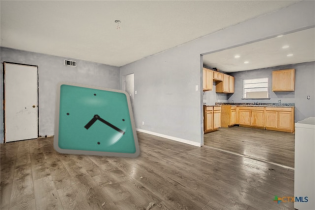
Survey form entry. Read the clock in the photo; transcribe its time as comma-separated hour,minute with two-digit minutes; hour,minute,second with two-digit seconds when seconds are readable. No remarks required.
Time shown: 7,20
